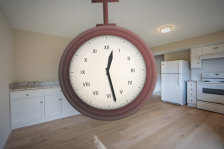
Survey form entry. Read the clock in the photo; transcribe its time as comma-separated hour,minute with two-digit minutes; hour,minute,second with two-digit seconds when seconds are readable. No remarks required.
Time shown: 12,28
